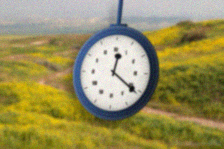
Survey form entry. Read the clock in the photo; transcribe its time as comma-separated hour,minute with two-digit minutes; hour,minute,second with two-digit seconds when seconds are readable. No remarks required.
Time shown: 12,21
